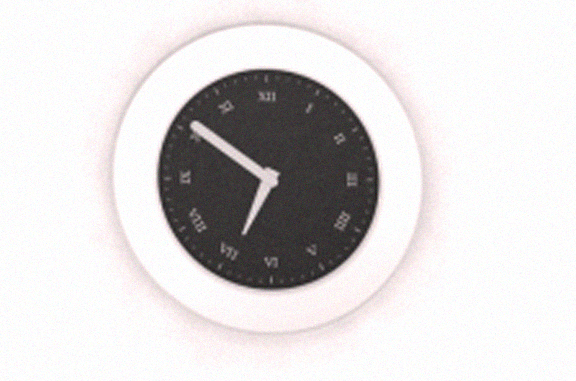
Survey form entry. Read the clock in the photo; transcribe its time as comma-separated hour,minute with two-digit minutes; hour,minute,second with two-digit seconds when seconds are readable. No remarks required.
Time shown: 6,51
